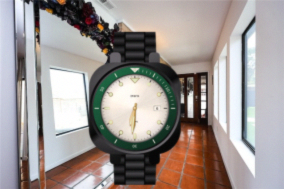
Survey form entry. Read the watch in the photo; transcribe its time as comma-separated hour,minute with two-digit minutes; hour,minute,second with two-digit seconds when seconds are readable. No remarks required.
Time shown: 6,31
